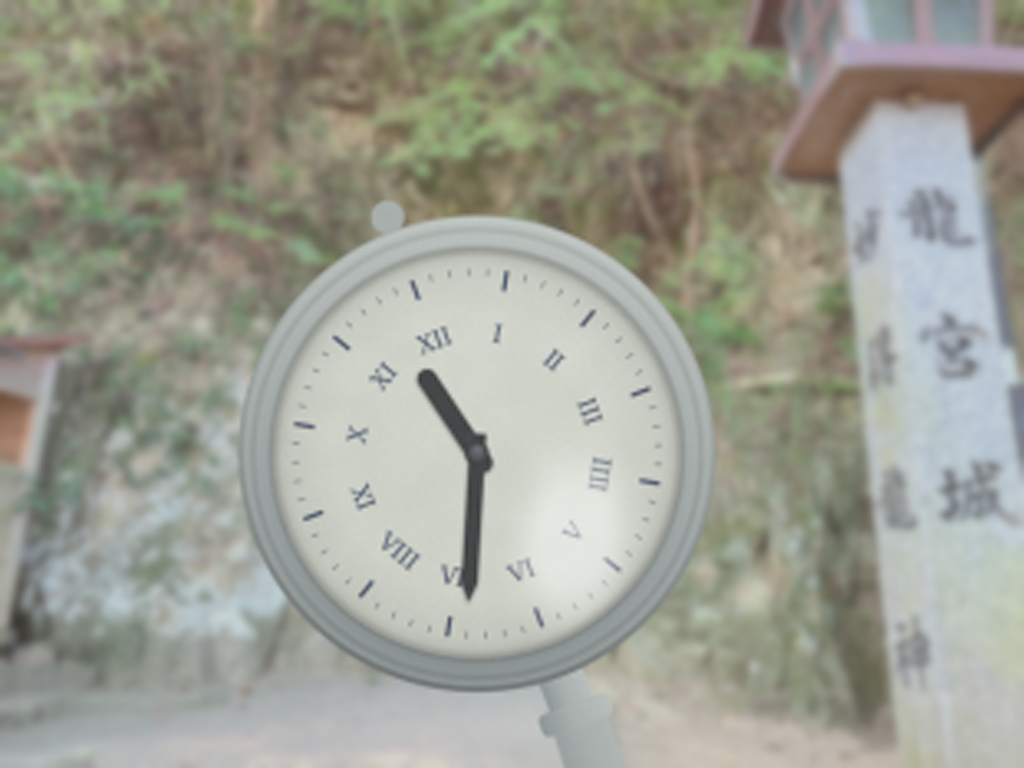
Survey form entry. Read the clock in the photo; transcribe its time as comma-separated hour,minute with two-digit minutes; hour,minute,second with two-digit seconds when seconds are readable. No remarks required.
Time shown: 11,34
